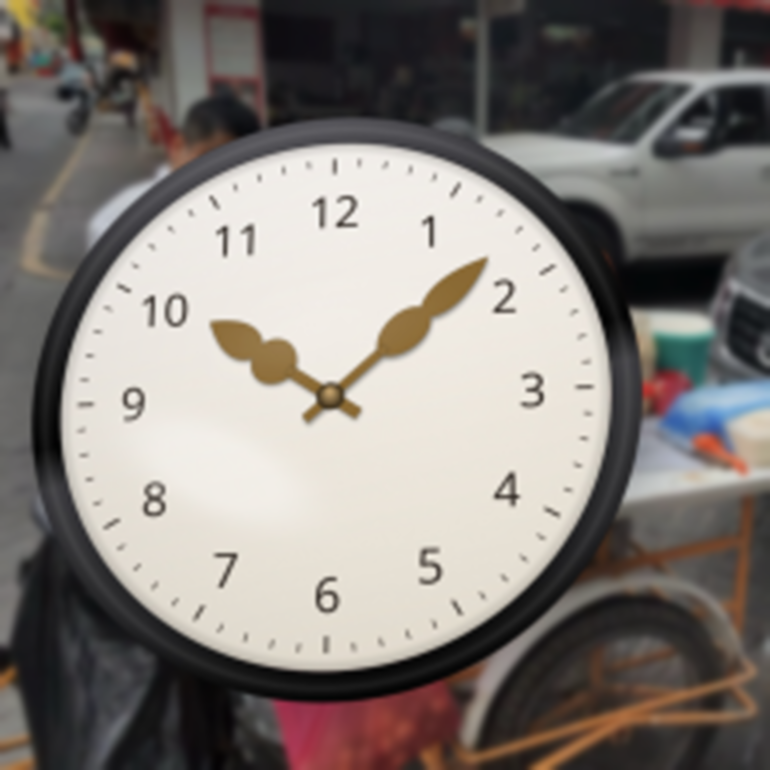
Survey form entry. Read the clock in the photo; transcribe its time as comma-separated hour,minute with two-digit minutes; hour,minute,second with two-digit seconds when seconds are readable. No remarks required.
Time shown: 10,08
